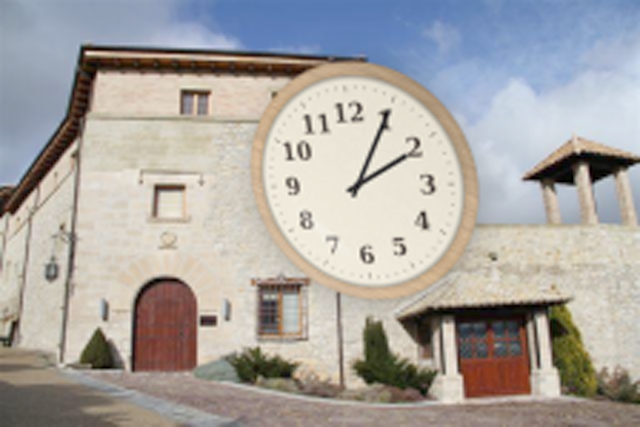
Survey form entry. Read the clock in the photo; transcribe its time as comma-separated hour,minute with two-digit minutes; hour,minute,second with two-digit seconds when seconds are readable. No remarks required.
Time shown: 2,05
